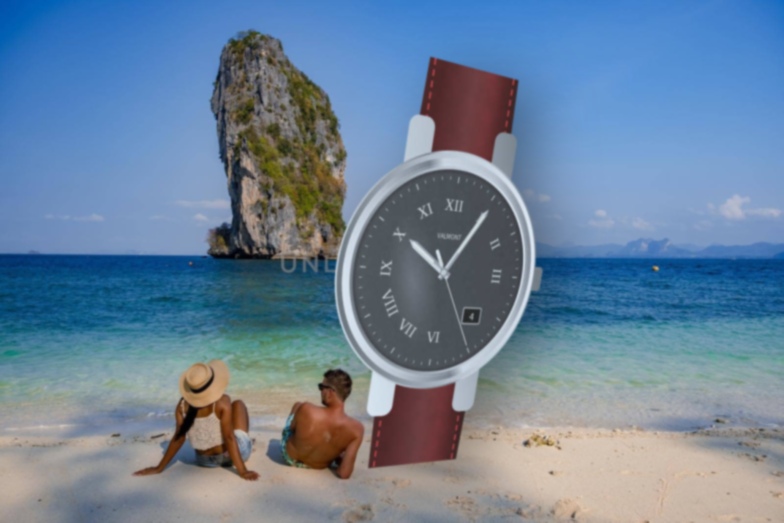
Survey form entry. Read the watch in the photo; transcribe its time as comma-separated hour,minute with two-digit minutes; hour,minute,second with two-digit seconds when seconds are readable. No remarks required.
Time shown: 10,05,25
